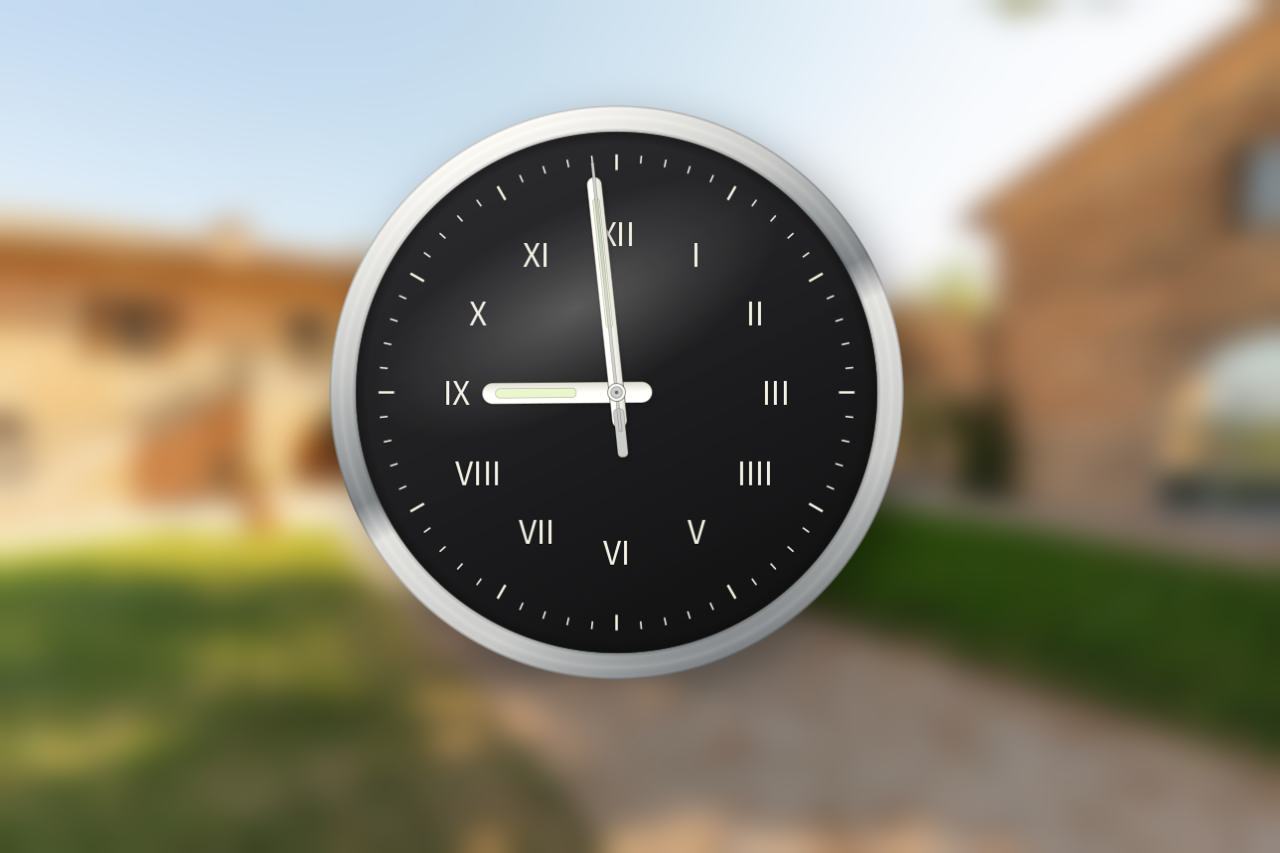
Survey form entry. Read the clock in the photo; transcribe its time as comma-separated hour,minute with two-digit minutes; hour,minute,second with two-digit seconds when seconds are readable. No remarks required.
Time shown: 8,58,59
